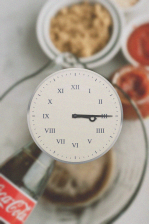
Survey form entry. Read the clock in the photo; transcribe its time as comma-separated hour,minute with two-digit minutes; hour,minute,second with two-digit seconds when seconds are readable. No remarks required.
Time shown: 3,15
